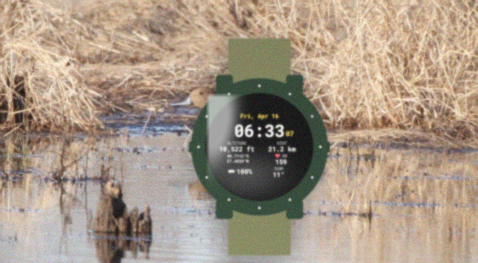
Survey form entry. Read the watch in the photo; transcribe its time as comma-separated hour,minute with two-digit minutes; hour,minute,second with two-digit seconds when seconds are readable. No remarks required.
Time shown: 6,33
